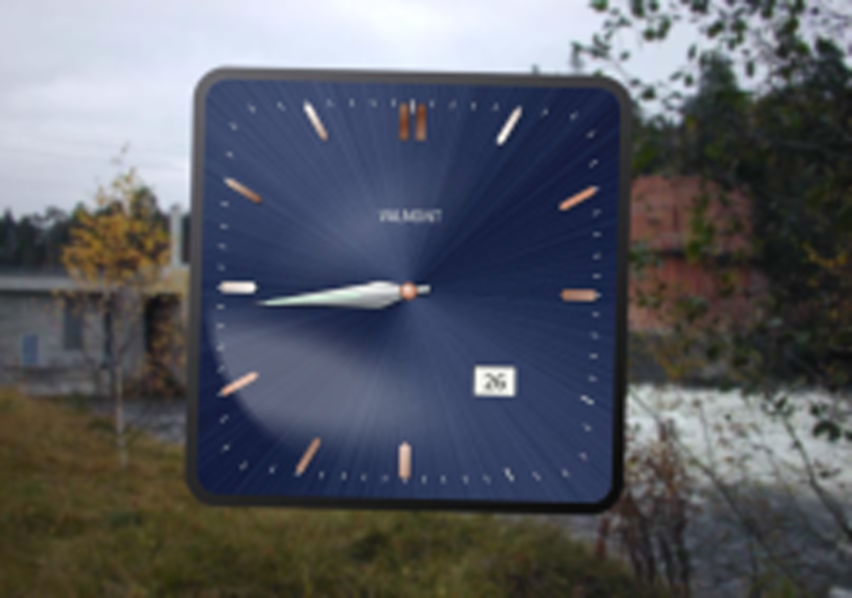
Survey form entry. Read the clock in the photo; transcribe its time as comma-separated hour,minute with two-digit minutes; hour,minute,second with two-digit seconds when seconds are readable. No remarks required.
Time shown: 8,44
